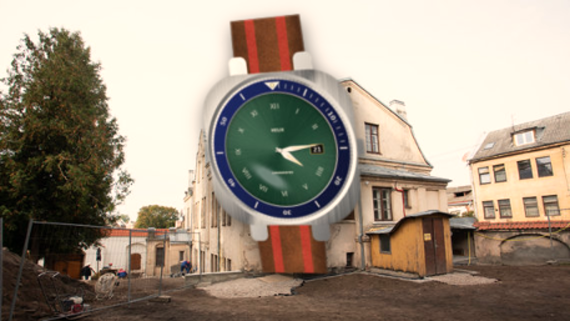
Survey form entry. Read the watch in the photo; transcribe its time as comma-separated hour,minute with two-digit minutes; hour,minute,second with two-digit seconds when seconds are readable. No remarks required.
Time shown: 4,14
